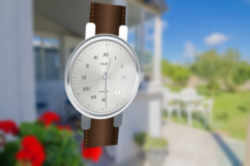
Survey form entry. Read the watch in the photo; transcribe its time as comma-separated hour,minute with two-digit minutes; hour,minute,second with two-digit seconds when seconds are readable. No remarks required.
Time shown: 12,29
